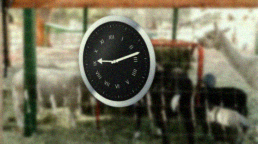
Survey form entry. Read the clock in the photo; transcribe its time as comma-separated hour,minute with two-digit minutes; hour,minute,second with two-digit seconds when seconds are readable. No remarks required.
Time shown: 9,13
